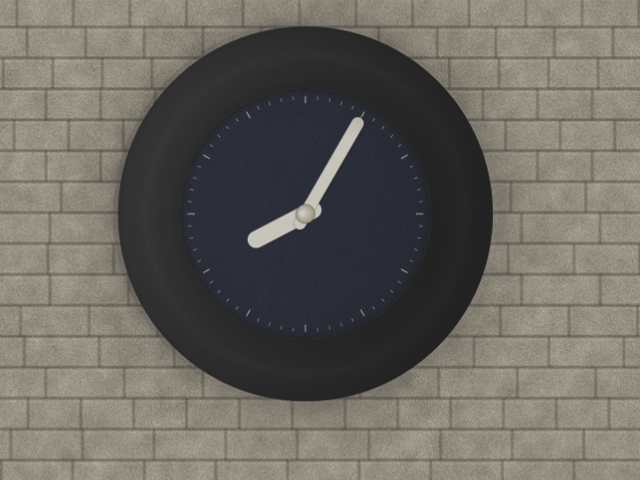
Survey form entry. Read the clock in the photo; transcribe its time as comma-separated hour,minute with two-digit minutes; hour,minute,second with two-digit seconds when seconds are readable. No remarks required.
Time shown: 8,05
